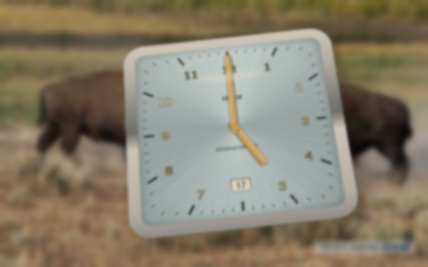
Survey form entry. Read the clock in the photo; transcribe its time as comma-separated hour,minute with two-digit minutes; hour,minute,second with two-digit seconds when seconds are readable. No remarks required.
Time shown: 5,00
